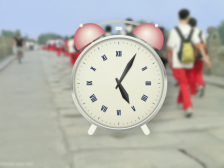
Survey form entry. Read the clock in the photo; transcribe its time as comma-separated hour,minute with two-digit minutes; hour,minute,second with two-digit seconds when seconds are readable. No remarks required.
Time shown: 5,05
